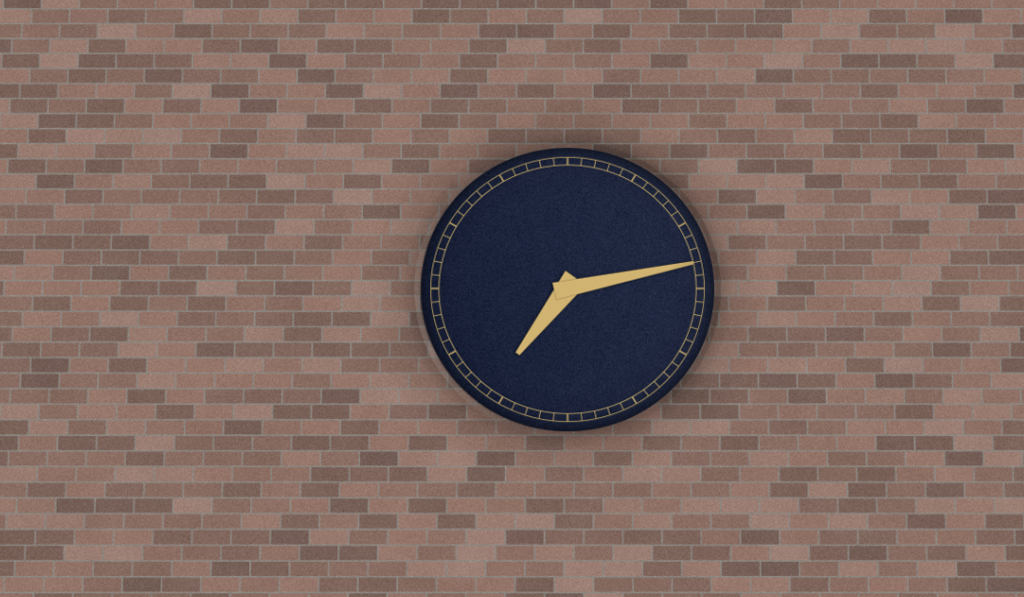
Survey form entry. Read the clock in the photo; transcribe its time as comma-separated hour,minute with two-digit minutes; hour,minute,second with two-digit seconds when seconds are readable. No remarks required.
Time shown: 7,13
